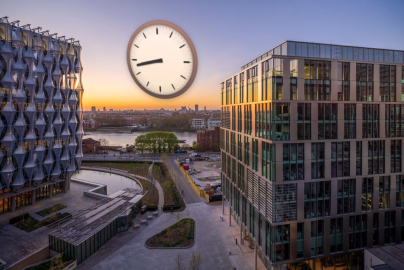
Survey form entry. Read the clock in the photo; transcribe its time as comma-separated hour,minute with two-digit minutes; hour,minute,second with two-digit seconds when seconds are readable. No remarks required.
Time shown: 8,43
